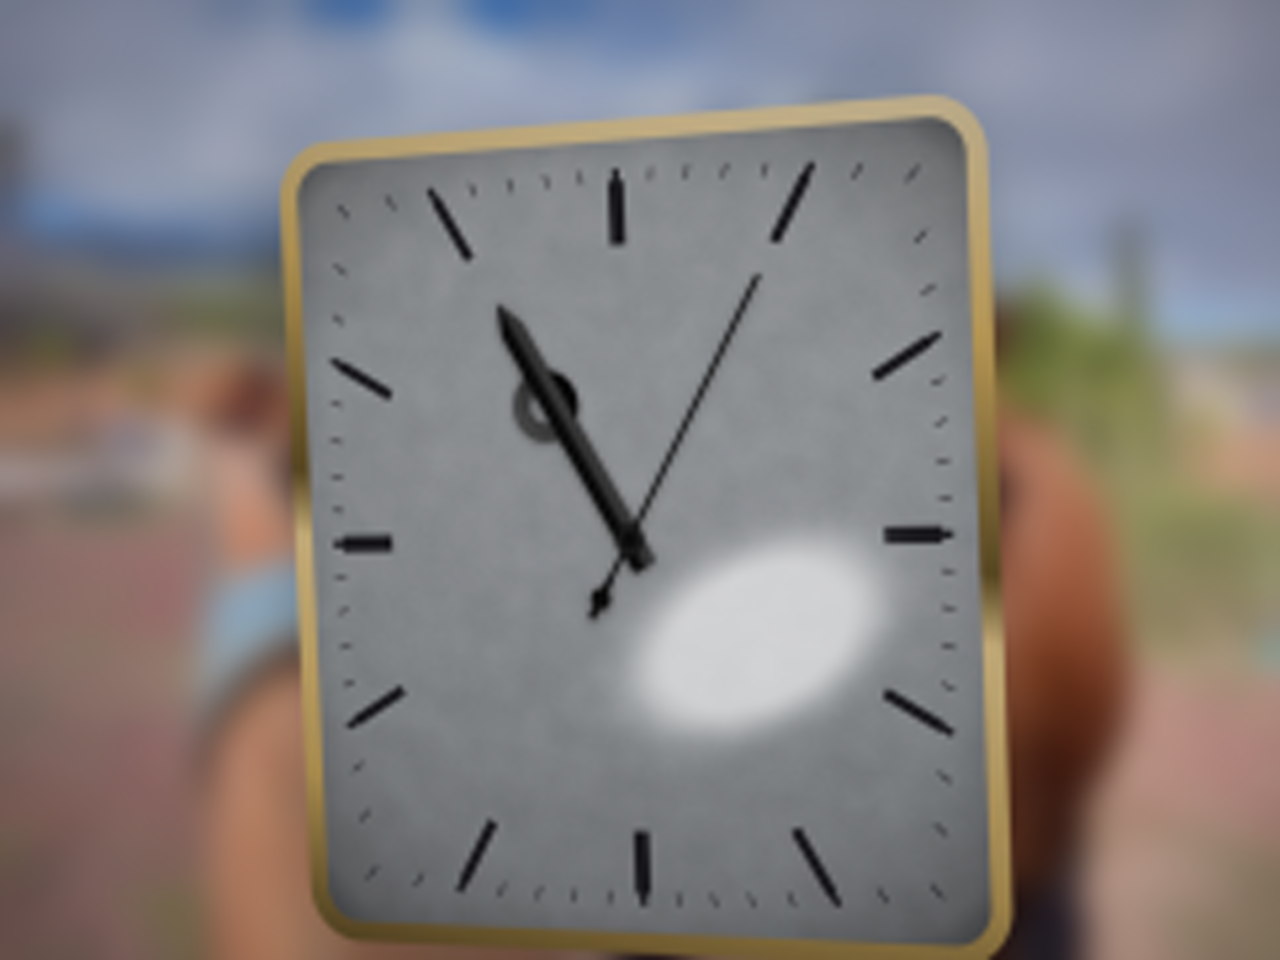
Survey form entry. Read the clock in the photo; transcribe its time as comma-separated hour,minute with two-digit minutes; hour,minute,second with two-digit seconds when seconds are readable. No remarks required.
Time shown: 10,55,05
